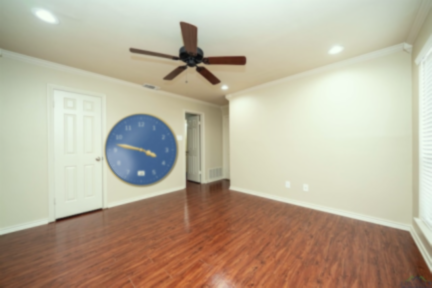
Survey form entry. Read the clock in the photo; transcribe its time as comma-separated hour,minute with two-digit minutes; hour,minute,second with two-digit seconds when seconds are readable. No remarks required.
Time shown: 3,47
